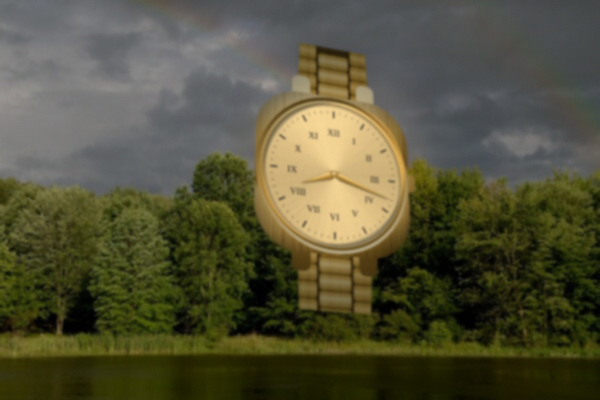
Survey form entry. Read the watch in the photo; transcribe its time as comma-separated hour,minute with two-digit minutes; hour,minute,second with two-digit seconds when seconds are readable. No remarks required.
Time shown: 8,18
